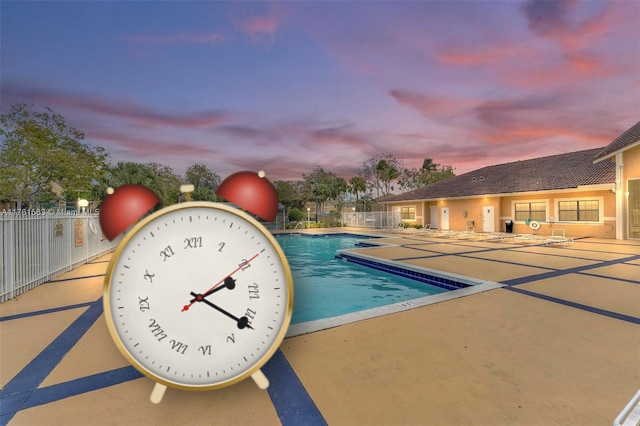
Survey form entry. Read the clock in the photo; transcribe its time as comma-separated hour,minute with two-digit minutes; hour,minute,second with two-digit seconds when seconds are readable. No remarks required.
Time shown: 2,21,10
